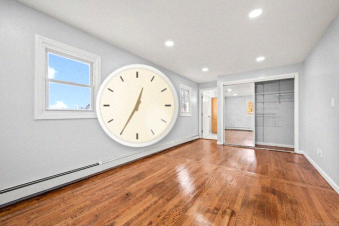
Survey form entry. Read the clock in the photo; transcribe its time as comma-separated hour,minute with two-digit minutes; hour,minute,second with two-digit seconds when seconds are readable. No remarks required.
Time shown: 12,35
